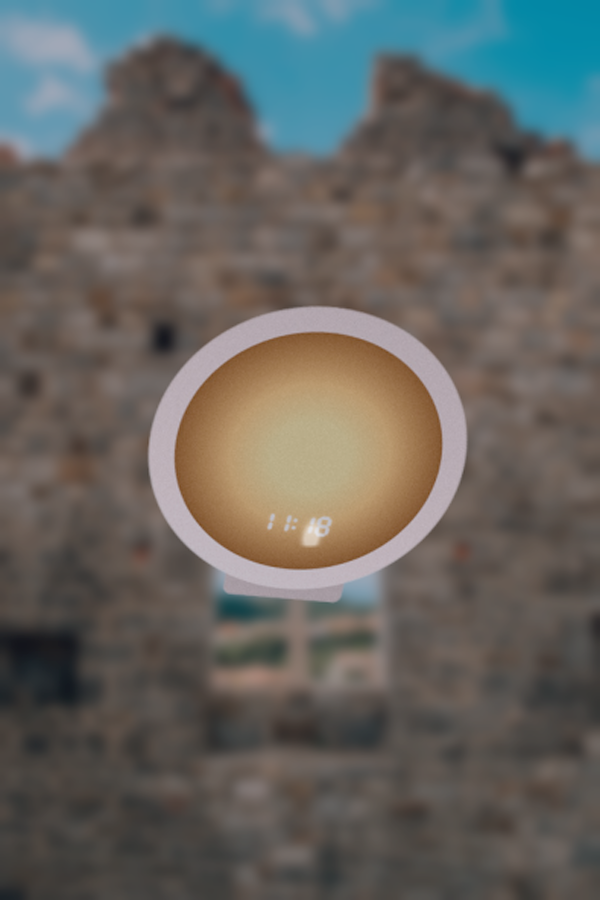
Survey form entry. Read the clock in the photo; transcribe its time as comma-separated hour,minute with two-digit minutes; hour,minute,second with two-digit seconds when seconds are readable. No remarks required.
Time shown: 11,18
